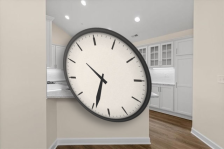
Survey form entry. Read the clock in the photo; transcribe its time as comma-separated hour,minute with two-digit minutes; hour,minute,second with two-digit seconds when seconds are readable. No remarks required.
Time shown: 10,34
